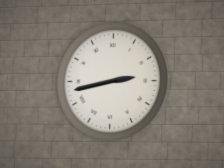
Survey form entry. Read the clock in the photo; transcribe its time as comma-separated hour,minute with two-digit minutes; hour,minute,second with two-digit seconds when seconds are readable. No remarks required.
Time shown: 2,43
